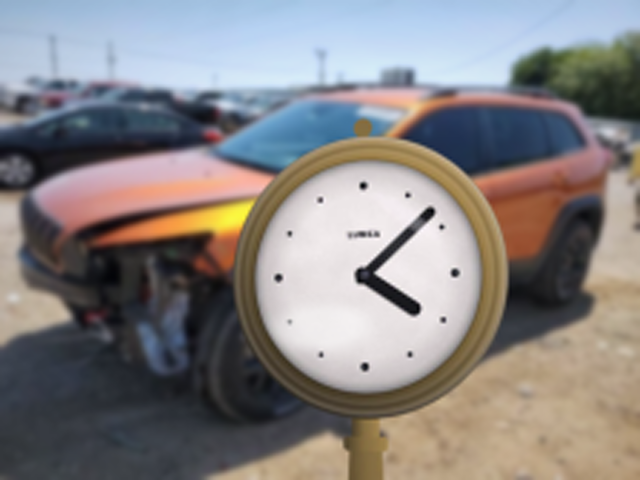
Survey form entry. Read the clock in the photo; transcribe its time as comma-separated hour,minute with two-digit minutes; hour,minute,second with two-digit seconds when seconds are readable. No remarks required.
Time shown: 4,08
